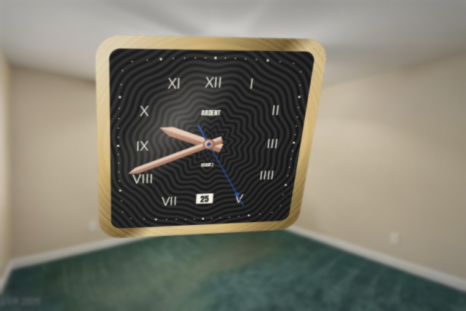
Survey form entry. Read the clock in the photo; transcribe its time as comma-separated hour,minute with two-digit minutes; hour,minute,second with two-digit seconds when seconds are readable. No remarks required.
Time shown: 9,41,25
